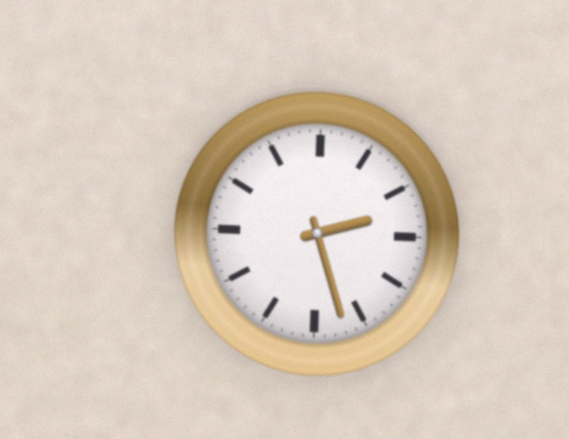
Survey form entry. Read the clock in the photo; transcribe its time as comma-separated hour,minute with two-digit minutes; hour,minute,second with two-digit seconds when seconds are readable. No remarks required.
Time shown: 2,27
